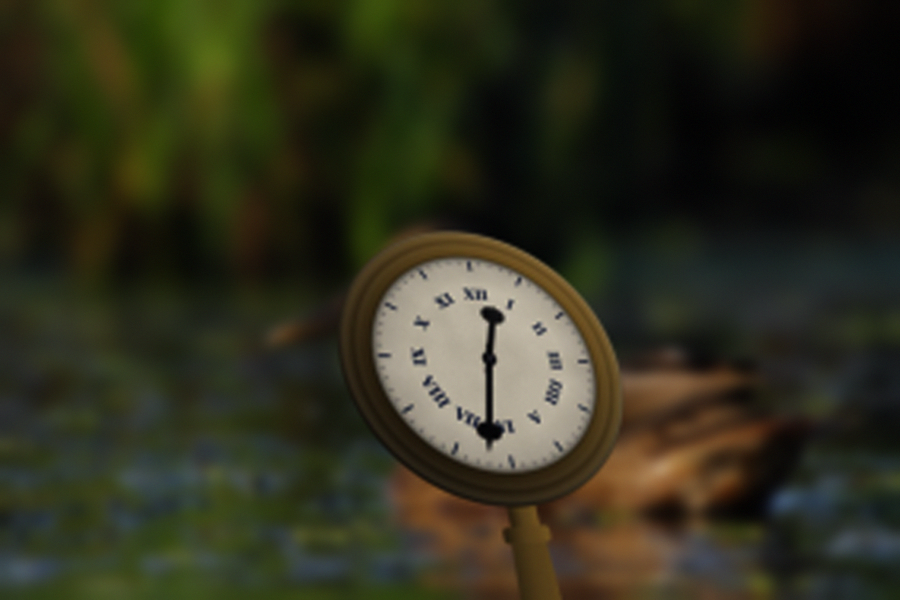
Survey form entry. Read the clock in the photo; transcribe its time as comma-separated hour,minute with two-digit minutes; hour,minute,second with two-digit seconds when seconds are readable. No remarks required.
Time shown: 12,32
